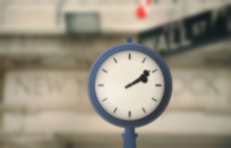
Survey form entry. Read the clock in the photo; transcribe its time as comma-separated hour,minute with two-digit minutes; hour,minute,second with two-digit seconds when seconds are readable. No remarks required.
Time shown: 2,09
